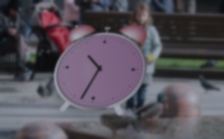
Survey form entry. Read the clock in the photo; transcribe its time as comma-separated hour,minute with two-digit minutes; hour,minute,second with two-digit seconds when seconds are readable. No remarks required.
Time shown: 10,33
